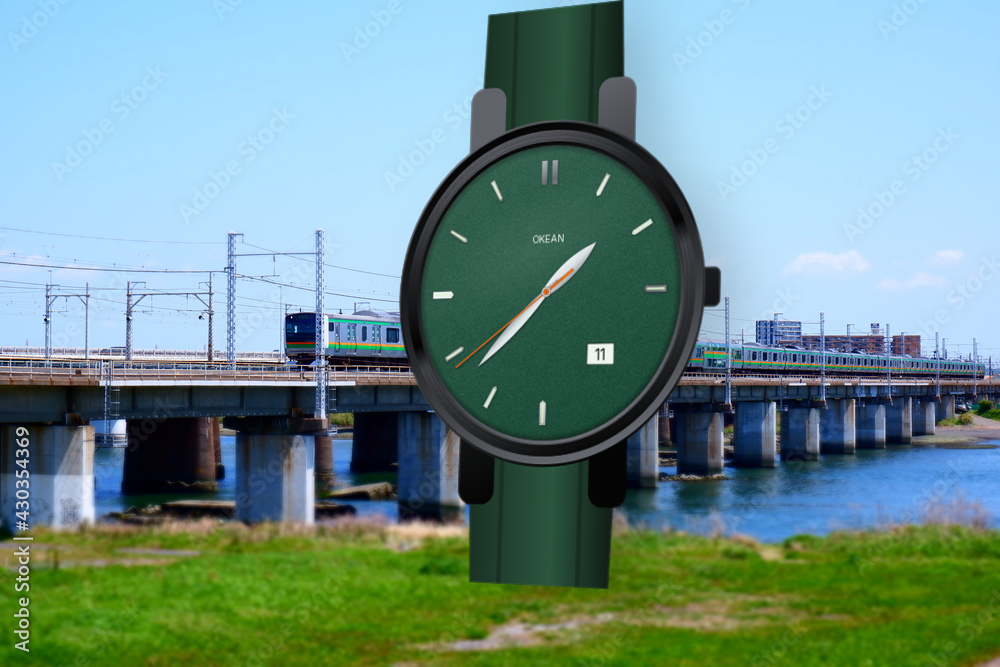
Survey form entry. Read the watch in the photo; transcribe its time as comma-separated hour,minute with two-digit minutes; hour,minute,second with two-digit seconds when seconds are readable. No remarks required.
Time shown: 1,37,39
